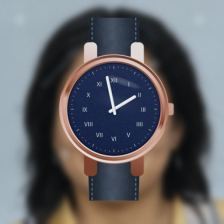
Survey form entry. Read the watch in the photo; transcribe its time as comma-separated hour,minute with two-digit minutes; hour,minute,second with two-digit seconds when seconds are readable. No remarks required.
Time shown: 1,58
